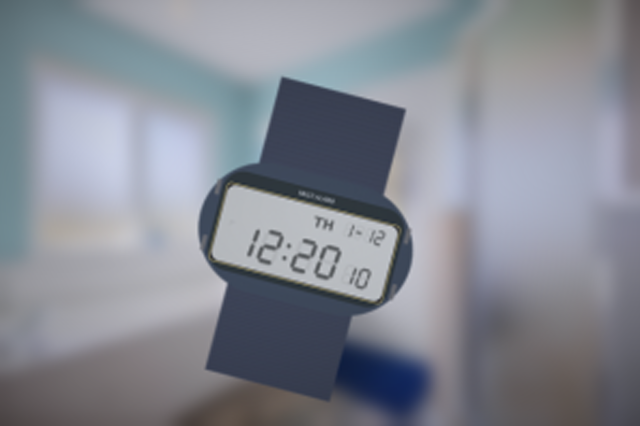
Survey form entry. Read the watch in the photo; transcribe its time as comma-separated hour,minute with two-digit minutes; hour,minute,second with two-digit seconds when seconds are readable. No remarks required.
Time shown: 12,20,10
